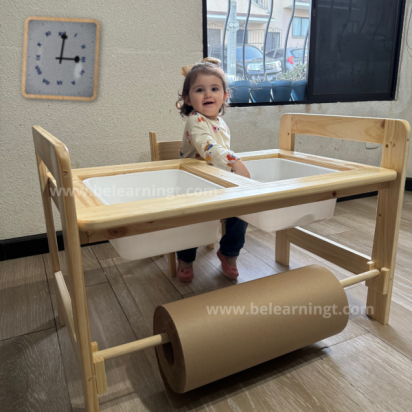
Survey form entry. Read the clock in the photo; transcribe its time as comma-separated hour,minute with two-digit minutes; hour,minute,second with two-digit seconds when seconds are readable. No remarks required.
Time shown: 3,01
